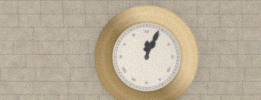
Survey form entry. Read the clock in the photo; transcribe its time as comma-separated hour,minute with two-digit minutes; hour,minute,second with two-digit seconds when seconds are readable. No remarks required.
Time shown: 12,04
